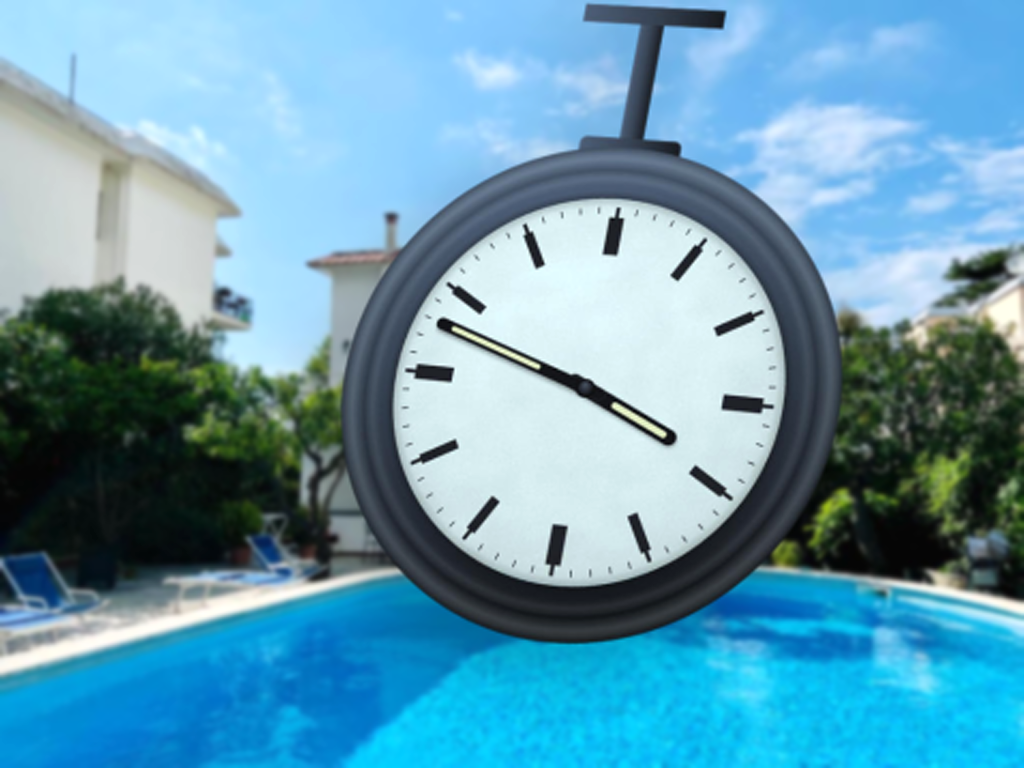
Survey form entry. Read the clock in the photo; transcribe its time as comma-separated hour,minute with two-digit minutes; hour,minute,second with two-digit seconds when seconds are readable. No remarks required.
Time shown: 3,48
